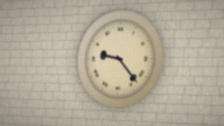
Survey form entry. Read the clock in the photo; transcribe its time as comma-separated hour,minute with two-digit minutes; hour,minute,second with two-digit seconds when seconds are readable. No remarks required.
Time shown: 9,23
